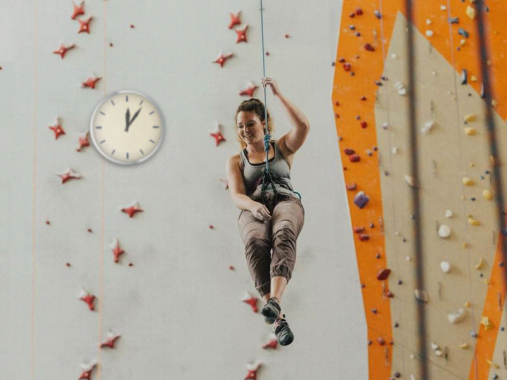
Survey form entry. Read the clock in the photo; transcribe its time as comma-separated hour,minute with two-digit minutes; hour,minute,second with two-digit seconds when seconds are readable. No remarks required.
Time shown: 12,06
